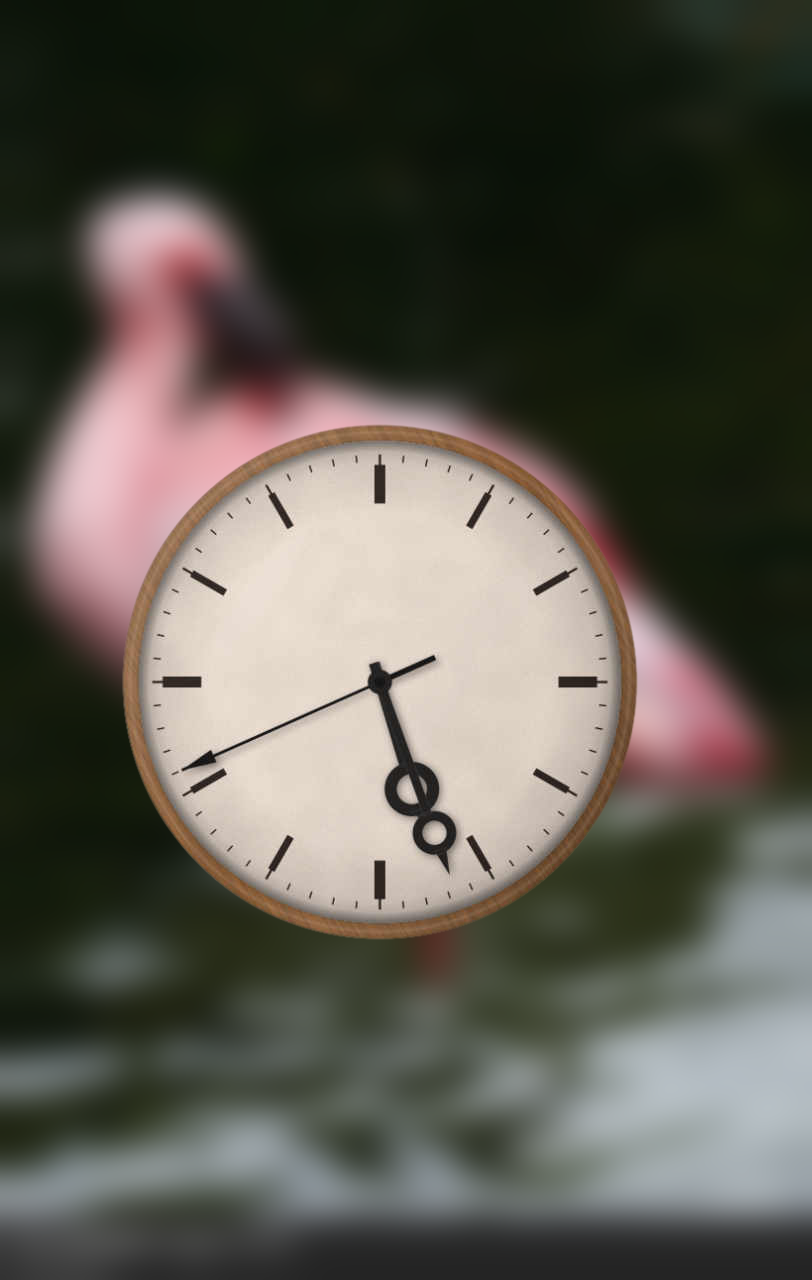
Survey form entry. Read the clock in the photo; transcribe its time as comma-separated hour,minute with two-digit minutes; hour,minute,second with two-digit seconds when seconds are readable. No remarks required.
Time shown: 5,26,41
